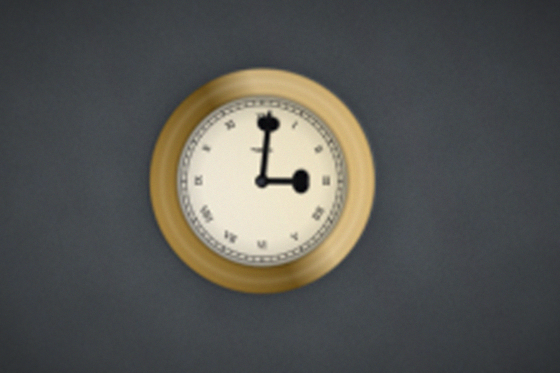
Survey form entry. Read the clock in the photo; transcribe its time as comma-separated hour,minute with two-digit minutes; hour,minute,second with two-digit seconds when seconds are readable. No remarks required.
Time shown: 3,01
